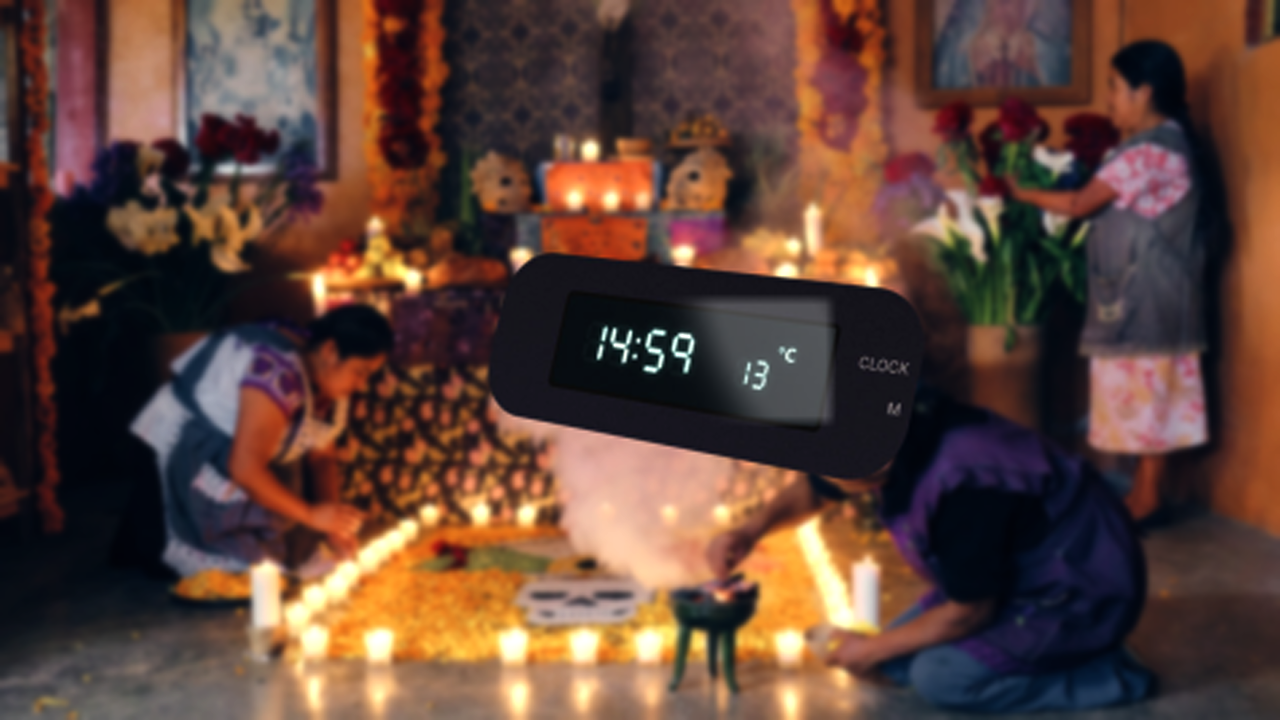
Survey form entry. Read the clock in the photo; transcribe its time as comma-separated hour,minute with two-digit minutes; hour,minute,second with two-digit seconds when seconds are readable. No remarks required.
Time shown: 14,59
